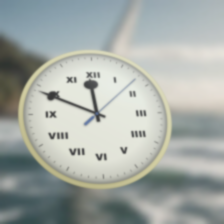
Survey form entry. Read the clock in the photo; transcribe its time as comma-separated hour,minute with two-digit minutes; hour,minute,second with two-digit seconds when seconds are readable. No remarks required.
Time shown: 11,49,08
